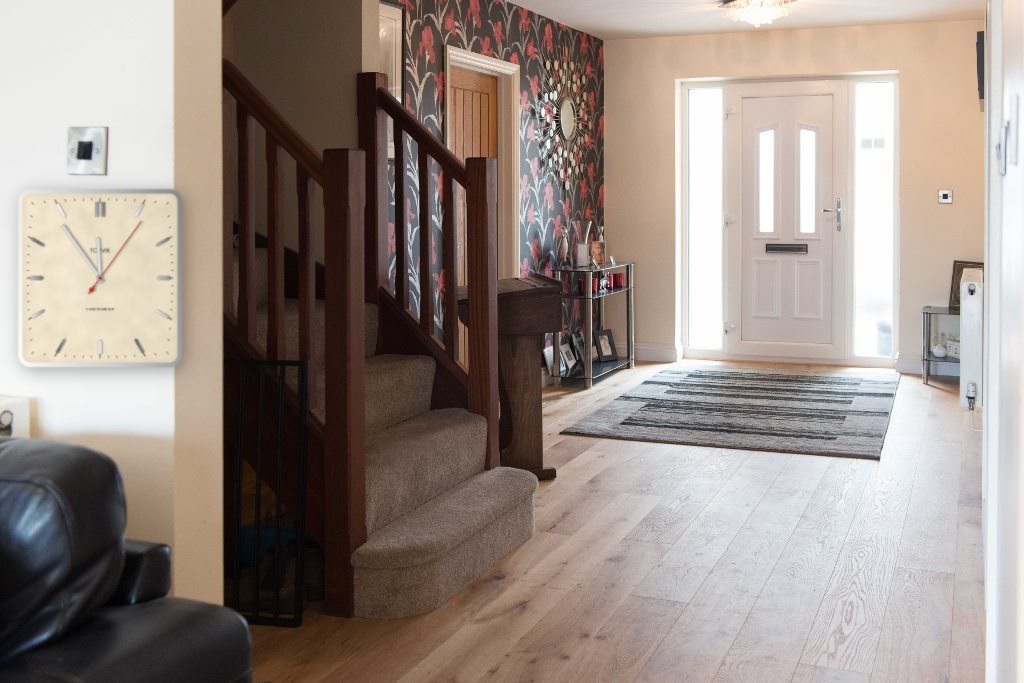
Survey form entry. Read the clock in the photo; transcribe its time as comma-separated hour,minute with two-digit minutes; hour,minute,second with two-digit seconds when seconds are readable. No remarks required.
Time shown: 11,54,06
